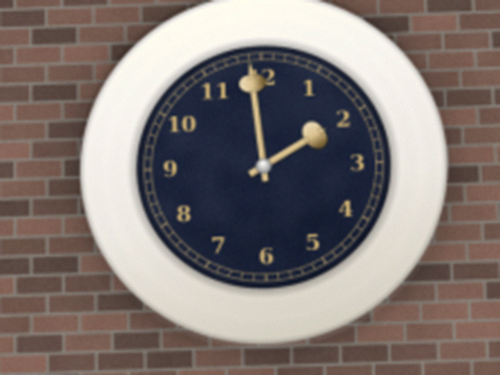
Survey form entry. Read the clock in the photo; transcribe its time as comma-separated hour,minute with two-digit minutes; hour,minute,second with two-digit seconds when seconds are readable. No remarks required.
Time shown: 1,59
